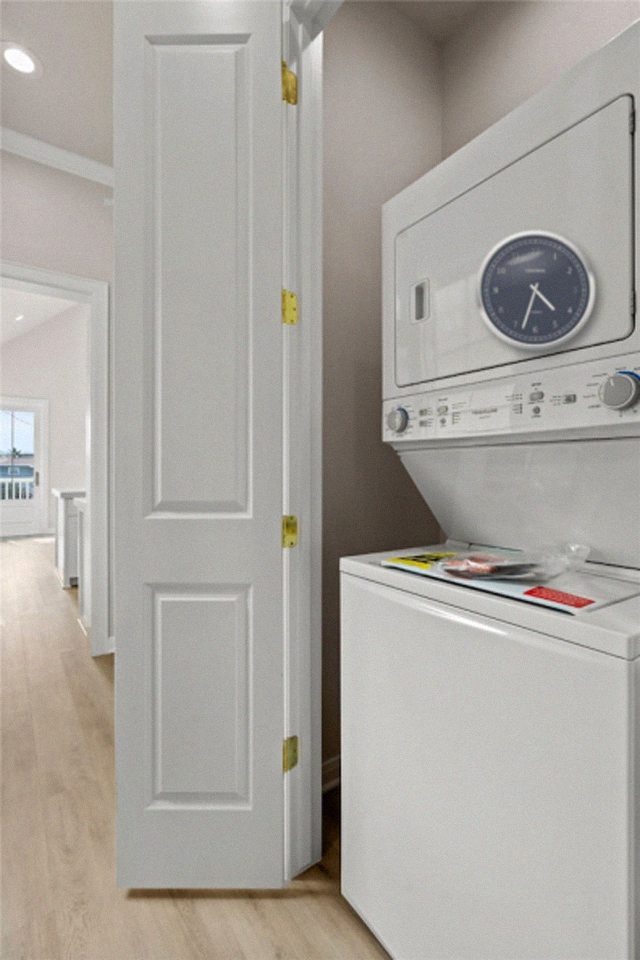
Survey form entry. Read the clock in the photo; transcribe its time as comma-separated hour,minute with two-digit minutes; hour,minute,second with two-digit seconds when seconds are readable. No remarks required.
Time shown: 4,33
